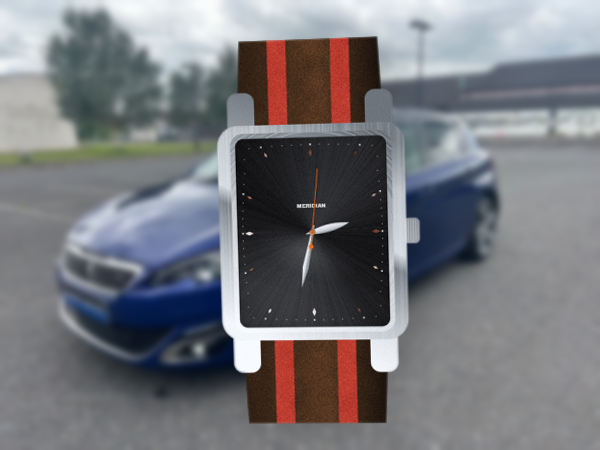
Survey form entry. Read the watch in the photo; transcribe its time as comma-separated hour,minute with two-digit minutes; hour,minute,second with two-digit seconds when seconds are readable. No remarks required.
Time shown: 2,32,01
